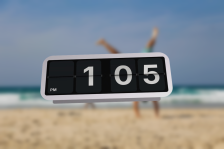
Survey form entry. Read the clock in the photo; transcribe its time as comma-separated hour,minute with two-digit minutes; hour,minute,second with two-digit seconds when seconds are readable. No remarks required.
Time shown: 1,05
